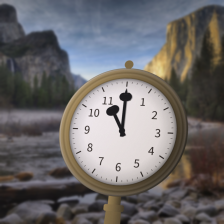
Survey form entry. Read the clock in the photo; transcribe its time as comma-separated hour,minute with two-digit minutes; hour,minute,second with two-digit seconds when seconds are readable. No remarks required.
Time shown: 11,00
